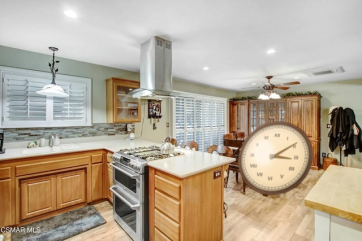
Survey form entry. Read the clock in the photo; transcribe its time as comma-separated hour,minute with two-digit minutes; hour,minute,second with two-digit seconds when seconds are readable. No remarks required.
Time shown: 3,09
